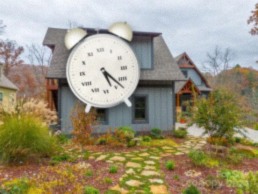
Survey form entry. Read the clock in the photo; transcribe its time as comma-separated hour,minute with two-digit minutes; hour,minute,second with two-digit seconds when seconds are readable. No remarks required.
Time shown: 5,23
